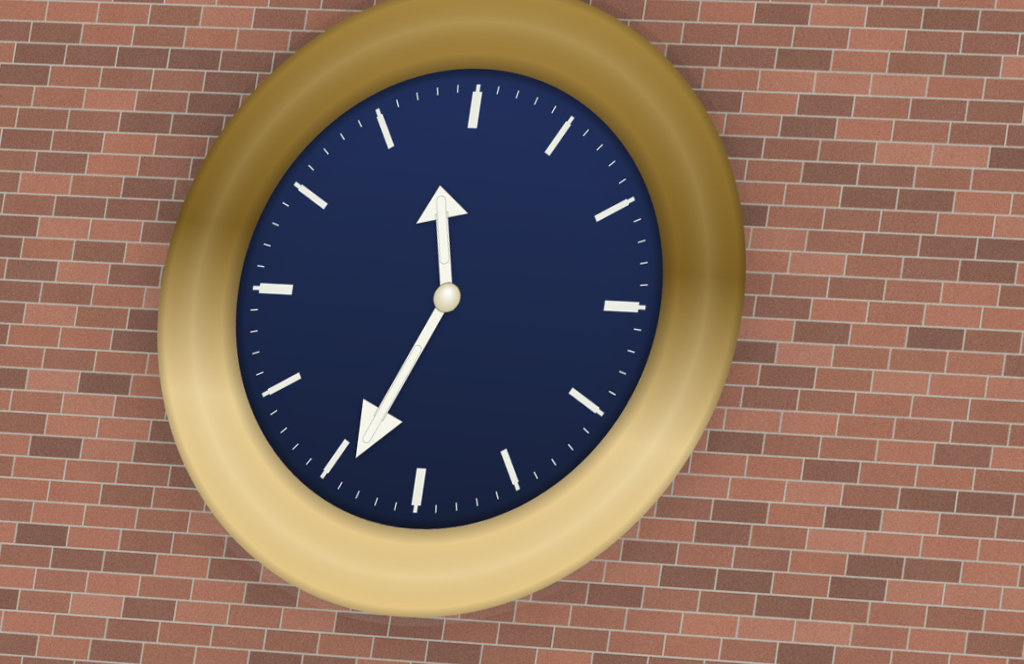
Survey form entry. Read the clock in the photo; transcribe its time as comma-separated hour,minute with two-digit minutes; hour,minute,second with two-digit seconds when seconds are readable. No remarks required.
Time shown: 11,34
